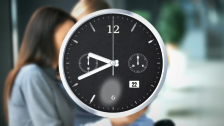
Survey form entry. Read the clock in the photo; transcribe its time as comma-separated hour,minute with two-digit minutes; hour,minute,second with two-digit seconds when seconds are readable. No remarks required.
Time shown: 9,41
